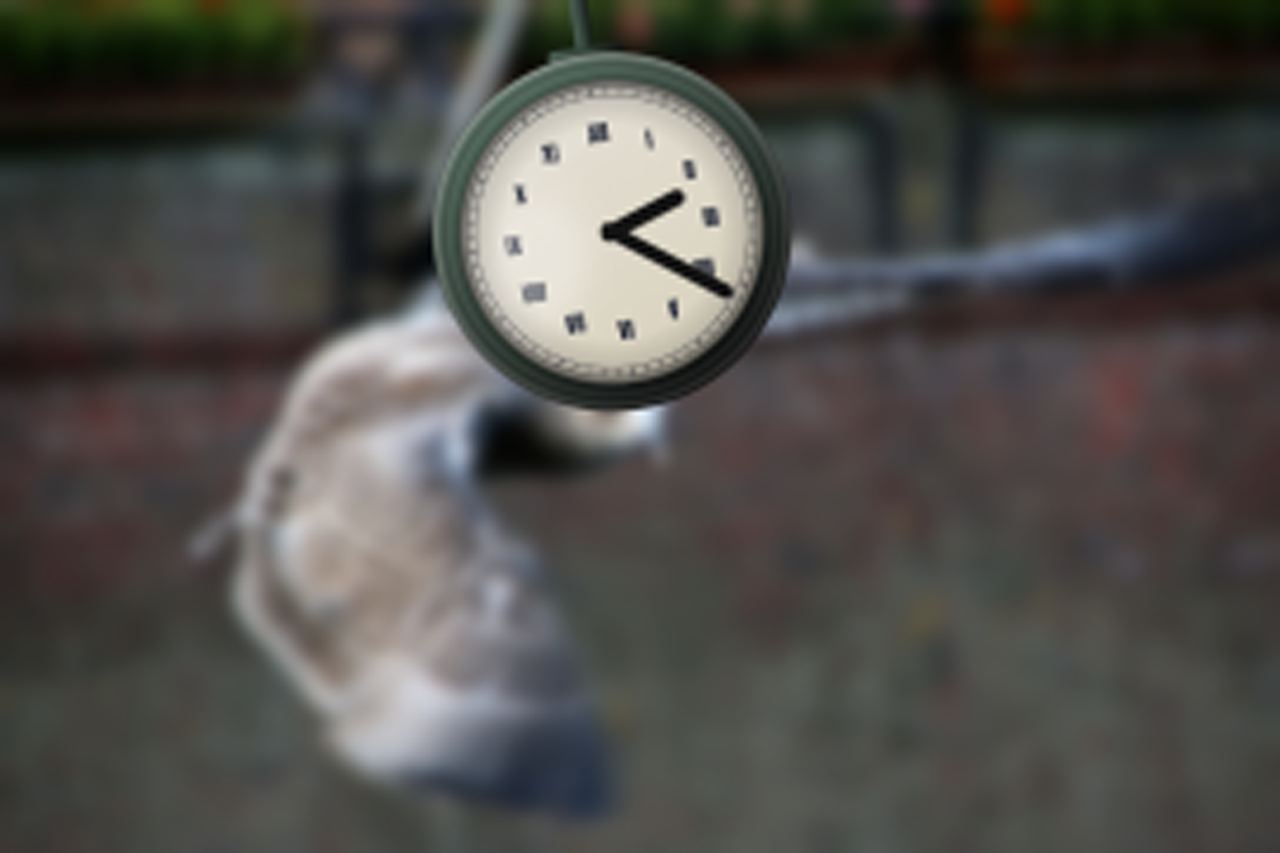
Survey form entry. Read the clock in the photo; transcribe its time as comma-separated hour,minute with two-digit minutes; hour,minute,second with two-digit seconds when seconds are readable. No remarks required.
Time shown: 2,21
